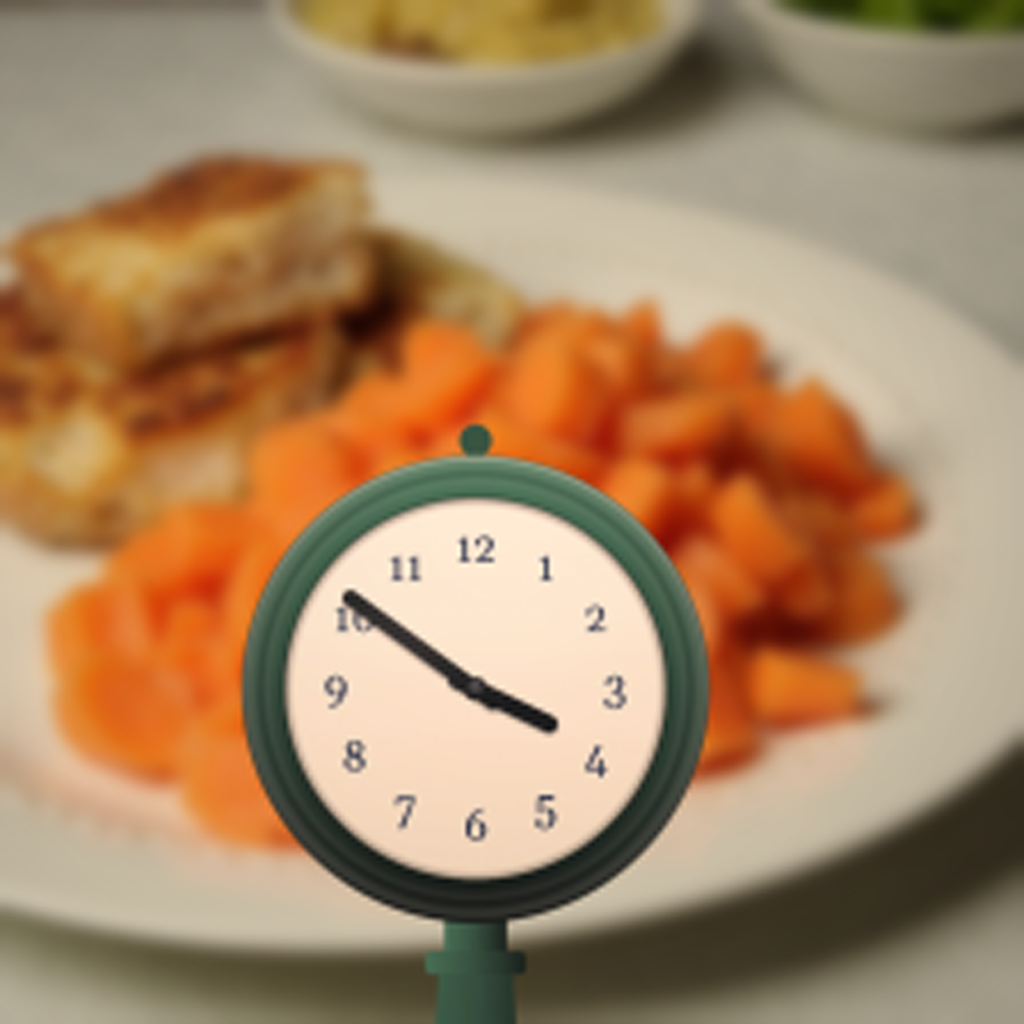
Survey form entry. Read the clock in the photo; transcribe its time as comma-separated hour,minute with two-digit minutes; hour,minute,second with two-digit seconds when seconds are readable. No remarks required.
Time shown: 3,51
